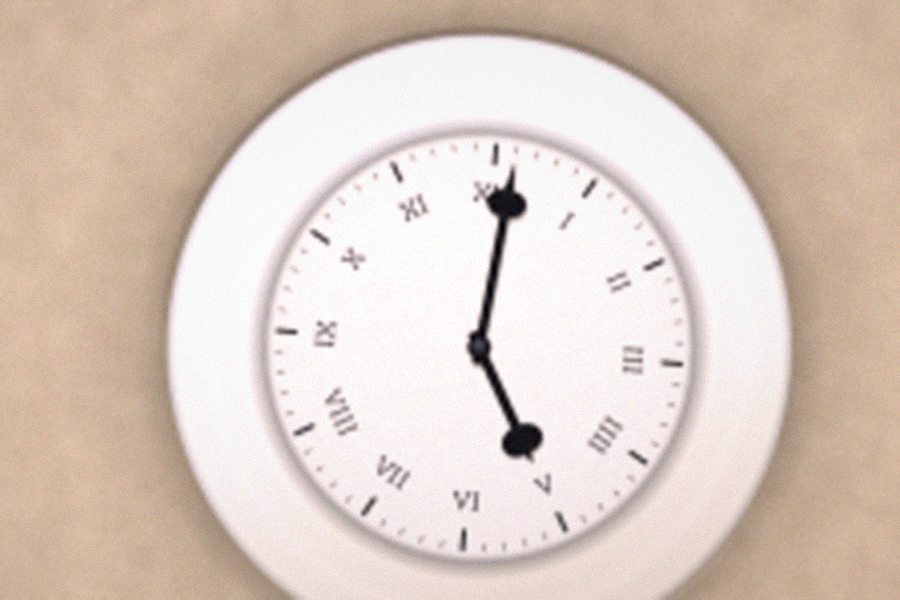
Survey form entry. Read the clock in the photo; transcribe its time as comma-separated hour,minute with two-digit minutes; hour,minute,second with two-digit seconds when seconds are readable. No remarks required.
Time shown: 5,01
